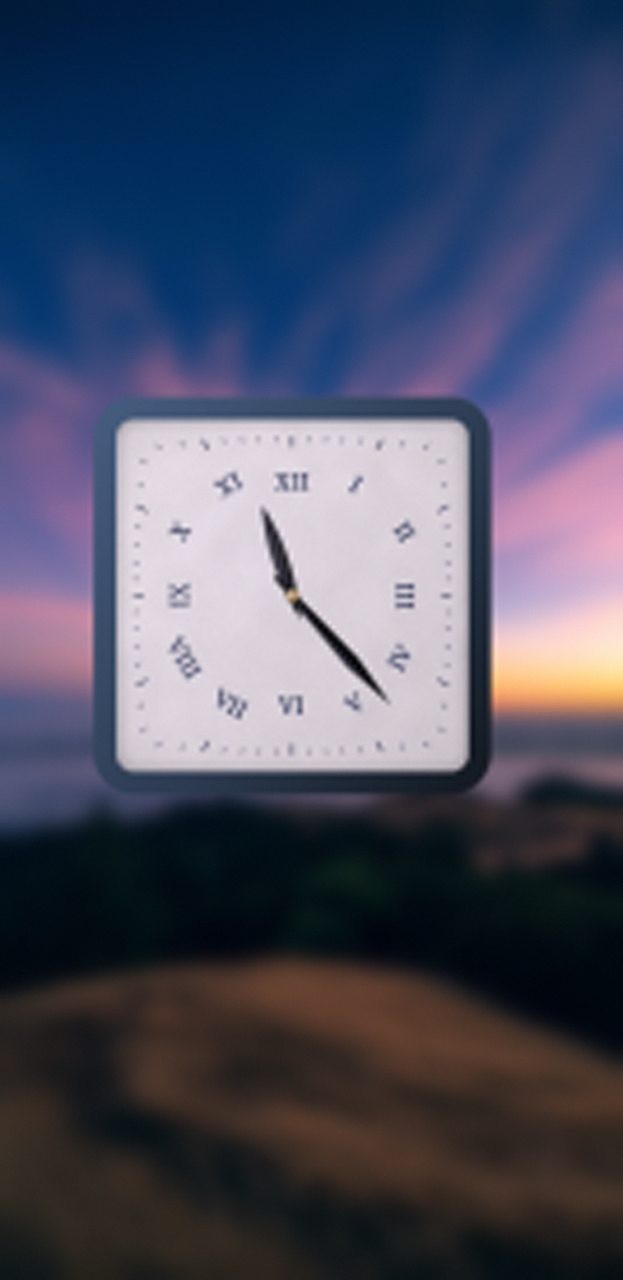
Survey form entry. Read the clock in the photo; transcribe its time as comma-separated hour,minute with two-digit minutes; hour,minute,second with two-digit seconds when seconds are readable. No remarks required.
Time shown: 11,23
